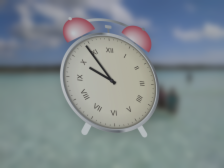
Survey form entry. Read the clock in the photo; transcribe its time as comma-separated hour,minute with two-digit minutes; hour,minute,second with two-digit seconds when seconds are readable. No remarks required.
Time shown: 9,54
